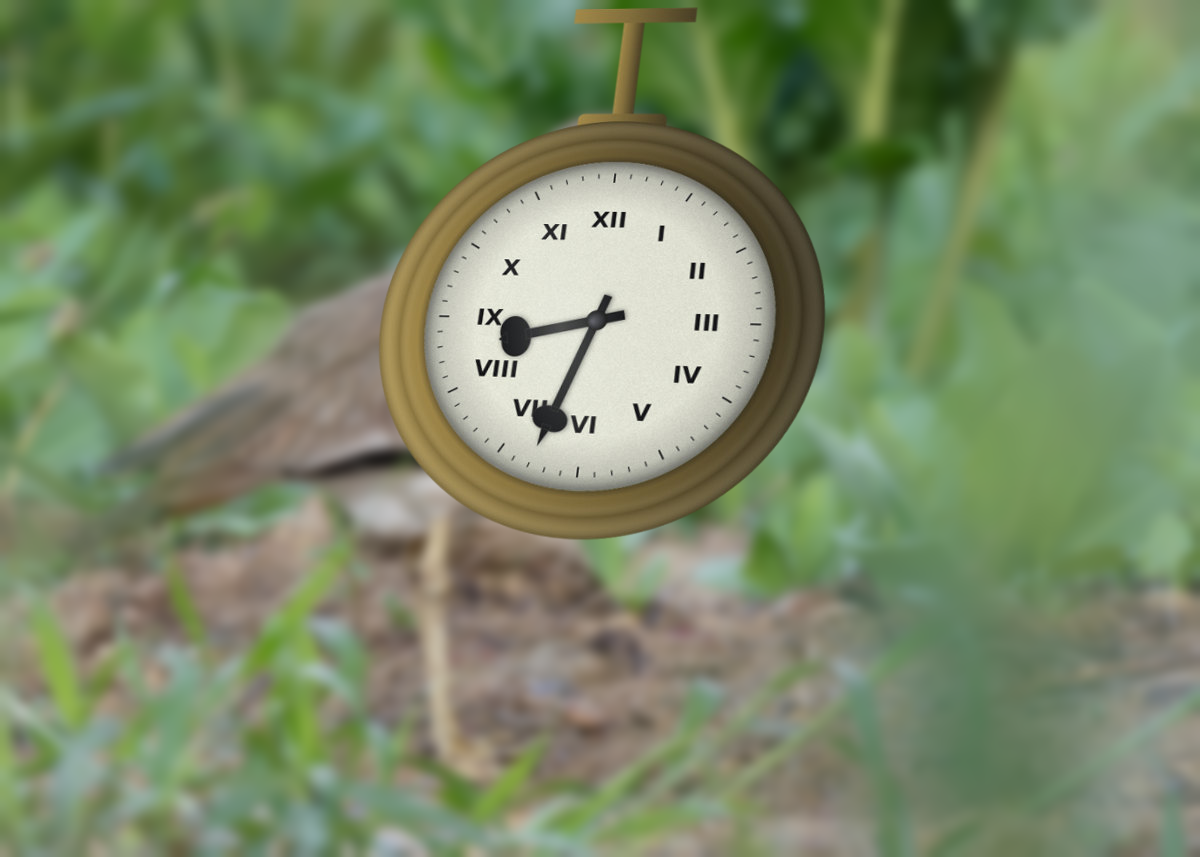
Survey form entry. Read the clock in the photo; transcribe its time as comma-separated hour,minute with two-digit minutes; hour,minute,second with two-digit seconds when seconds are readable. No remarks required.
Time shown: 8,33
